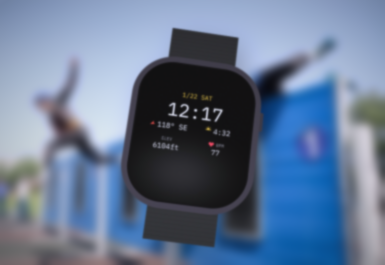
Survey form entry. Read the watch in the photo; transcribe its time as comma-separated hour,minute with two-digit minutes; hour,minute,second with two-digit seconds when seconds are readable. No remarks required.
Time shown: 12,17
